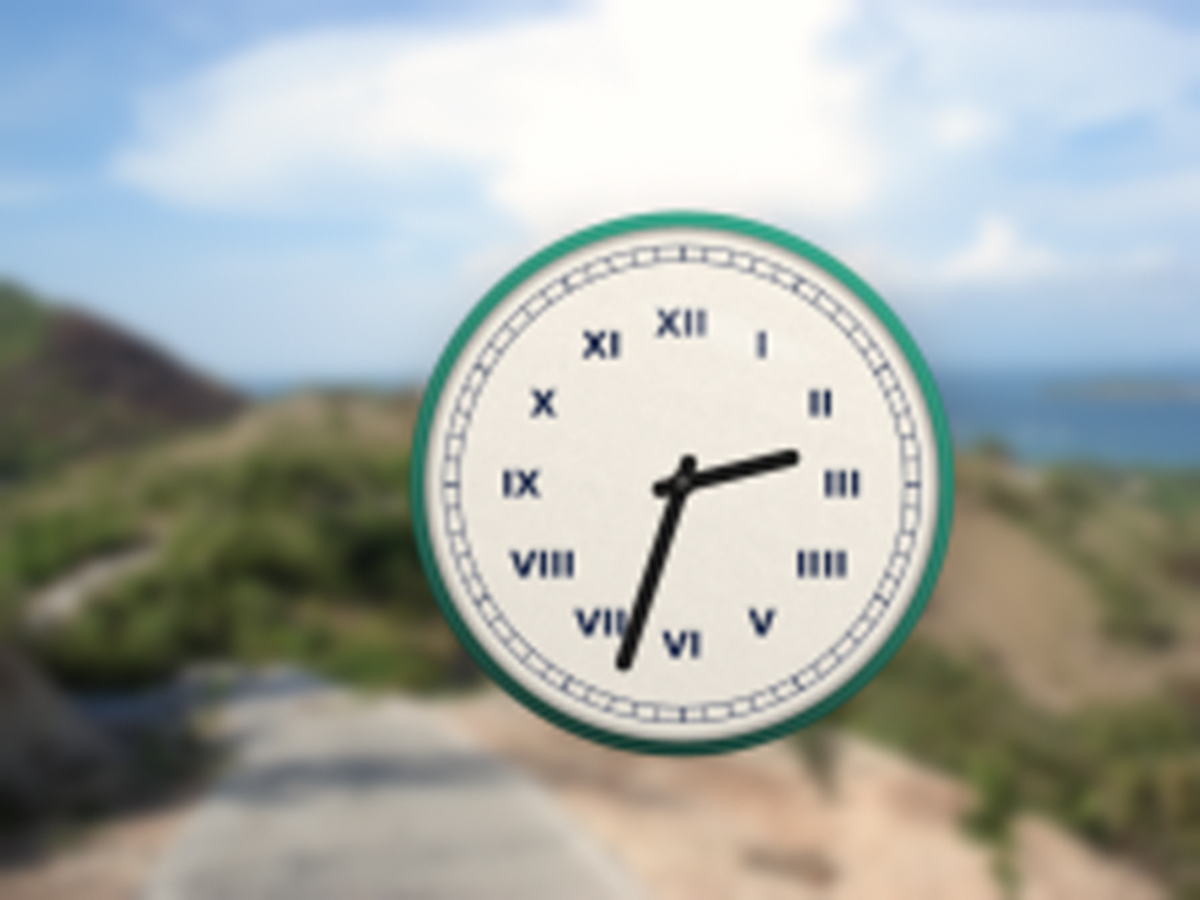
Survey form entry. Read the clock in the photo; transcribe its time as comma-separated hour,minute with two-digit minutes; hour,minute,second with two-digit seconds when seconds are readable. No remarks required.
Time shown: 2,33
